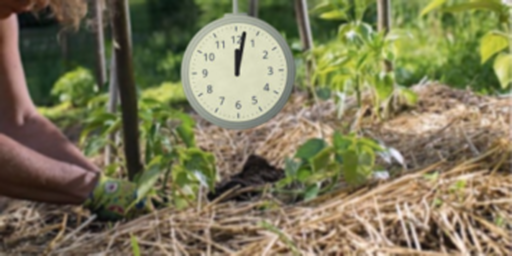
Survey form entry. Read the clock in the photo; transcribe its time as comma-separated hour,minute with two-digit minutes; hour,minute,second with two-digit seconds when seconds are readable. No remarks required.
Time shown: 12,02
